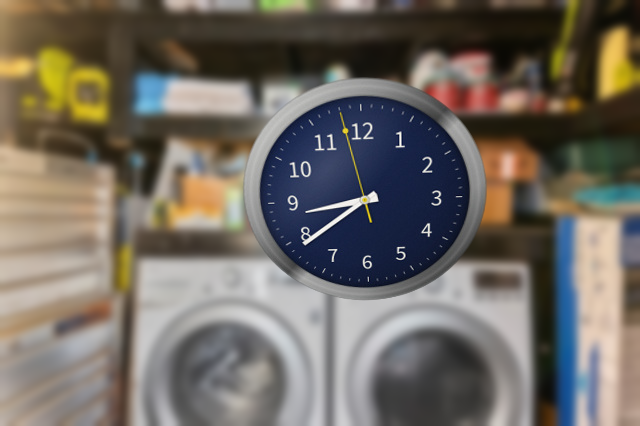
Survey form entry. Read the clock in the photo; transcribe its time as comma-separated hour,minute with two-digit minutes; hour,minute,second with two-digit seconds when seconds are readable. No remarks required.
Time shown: 8,38,58
